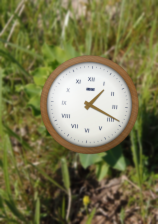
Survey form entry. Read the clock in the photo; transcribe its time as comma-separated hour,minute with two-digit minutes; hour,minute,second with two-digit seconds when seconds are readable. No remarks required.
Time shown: 1,19
